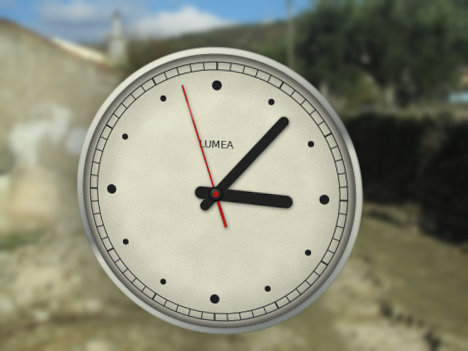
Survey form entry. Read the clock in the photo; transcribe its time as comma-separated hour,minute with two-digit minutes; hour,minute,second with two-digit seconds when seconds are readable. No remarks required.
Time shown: 3,06,57
